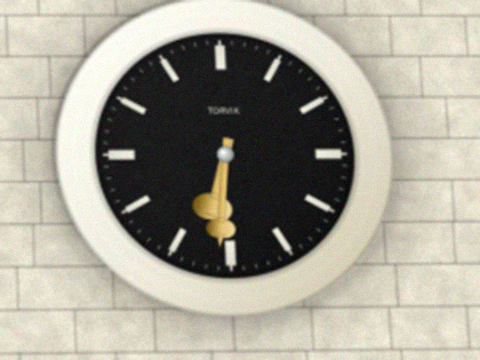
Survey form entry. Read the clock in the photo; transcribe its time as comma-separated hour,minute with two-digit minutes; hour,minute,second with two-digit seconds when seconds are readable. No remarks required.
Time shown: 6,31
